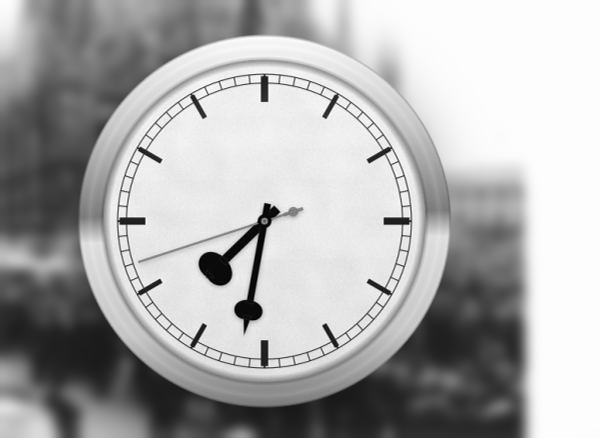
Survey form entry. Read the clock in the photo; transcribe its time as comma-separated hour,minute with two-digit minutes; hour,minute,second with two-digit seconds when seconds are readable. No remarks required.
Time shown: 7,31,42
